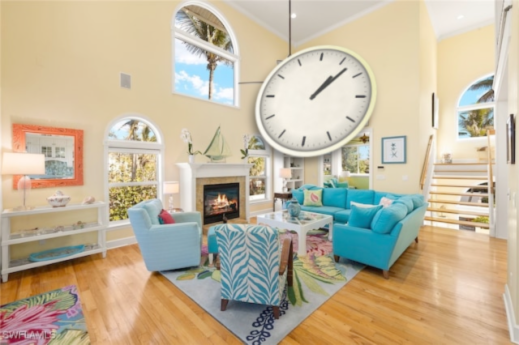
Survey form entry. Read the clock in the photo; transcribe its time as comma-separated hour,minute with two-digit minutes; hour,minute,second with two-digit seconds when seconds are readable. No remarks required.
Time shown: 1,07
